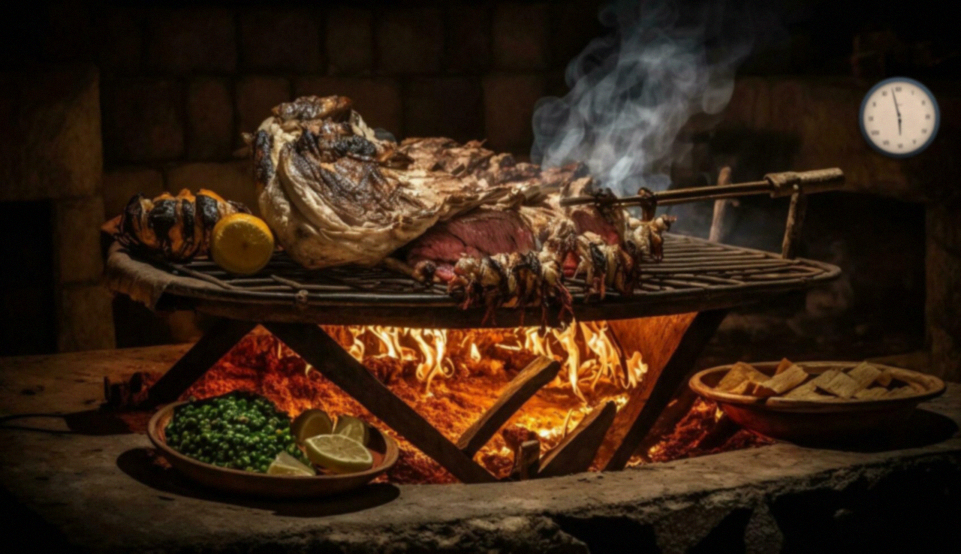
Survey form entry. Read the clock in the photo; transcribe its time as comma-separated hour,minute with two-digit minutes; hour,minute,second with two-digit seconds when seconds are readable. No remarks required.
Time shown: 5,58
